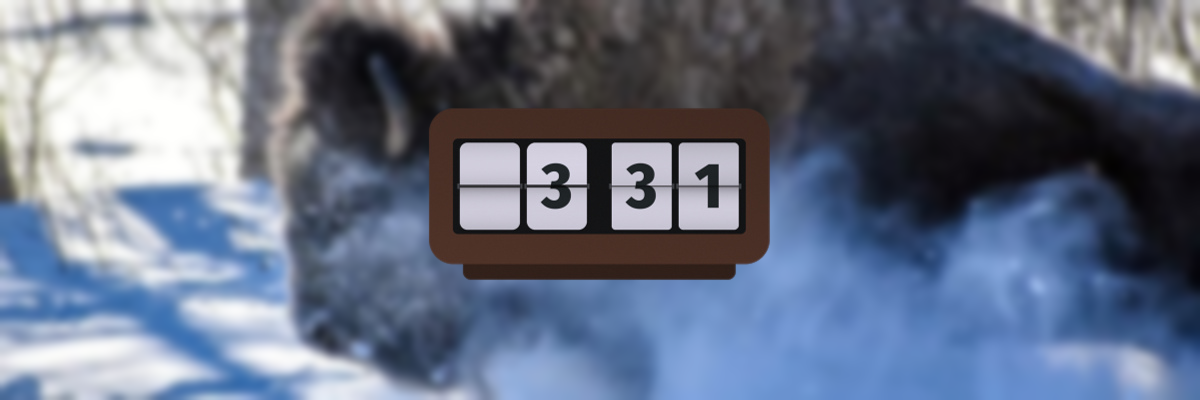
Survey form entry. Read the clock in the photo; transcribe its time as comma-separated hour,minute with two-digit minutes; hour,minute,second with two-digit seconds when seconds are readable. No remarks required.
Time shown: 3,31
